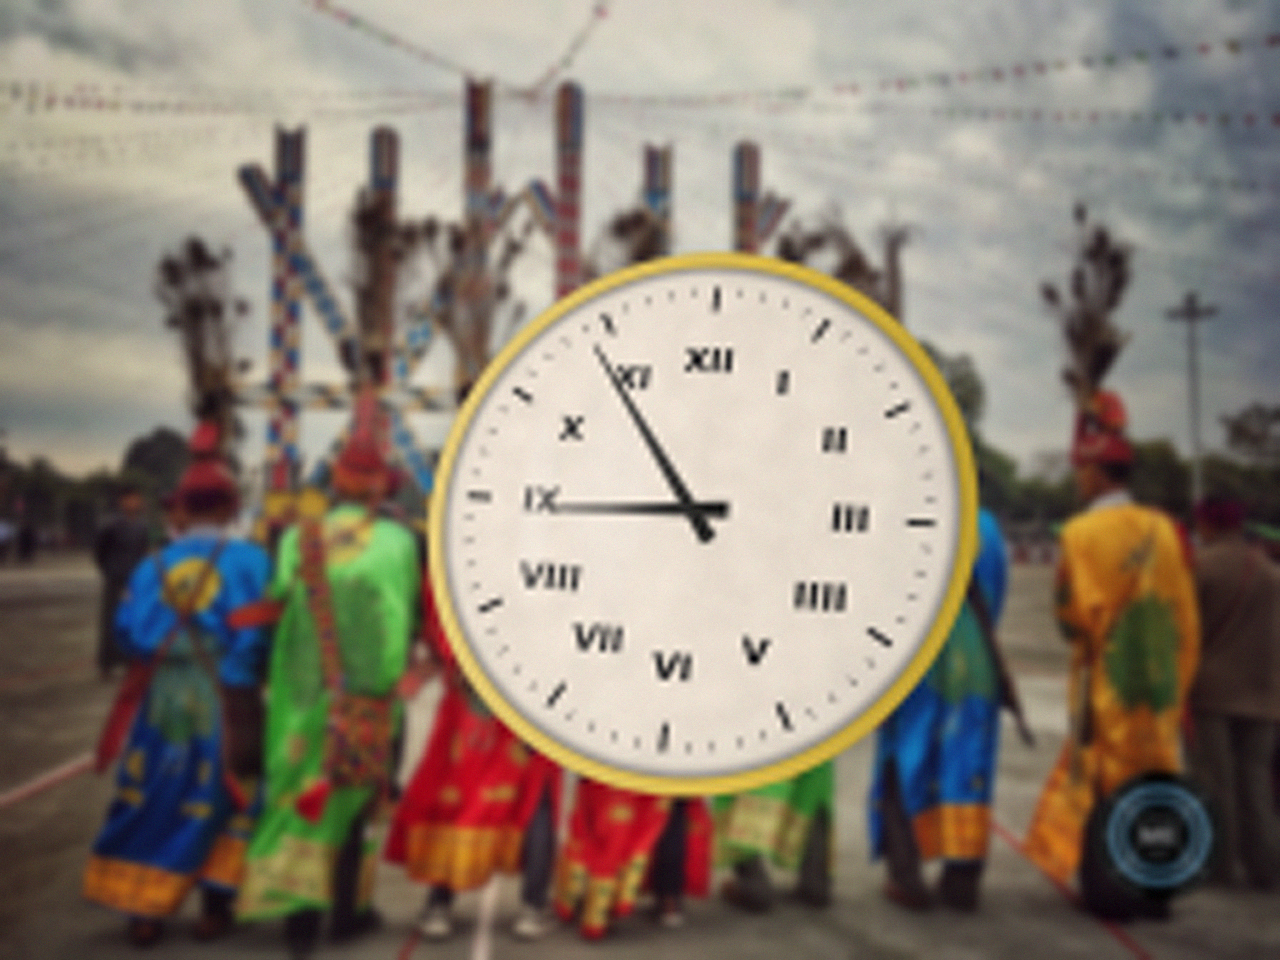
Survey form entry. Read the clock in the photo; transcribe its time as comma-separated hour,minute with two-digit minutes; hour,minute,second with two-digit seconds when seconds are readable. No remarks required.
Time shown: 8,54
